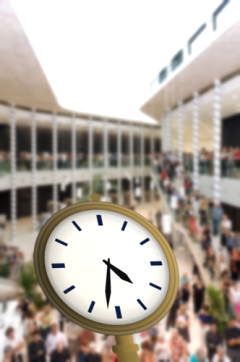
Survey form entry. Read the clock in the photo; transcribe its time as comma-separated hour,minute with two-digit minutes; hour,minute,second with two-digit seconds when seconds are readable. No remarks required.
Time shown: 4,32
